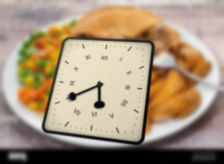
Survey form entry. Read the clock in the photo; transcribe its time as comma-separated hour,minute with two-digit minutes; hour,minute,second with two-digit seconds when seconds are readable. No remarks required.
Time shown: 5,40
